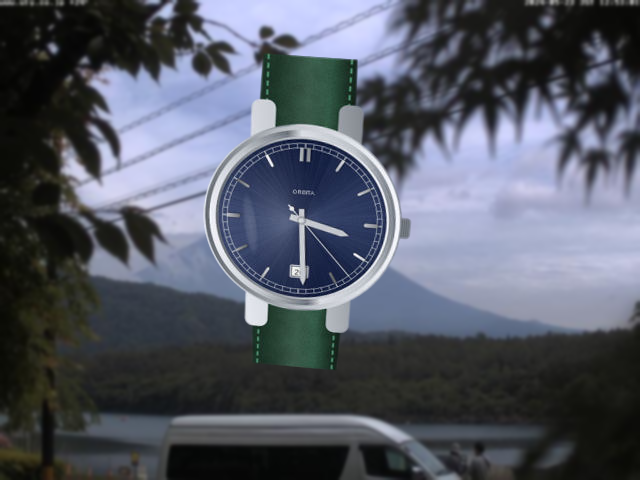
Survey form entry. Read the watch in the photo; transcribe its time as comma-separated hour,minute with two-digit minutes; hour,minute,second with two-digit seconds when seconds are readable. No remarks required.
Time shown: 3,29,23
